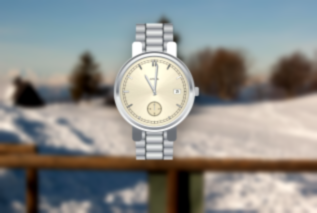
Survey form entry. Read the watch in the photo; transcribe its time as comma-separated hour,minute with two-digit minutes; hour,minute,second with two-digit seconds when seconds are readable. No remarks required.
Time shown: 11,01
